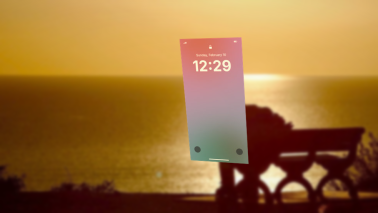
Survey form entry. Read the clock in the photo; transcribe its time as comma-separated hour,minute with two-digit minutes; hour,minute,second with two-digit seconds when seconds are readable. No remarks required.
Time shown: 12,29
